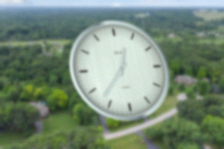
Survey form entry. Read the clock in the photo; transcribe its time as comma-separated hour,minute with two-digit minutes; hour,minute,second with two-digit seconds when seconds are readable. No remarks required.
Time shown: 12,37
